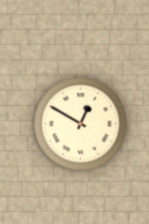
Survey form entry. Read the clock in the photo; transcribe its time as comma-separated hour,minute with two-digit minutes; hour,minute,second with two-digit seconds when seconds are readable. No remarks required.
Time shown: 12,50
